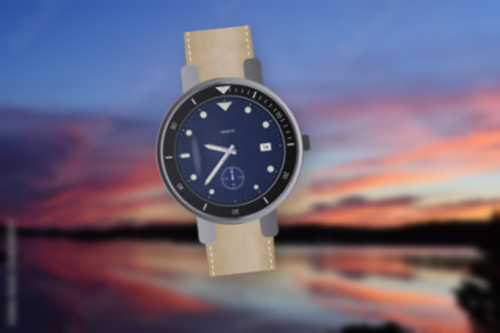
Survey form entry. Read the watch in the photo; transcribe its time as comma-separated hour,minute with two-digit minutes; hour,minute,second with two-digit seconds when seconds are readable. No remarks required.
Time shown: 9,37
